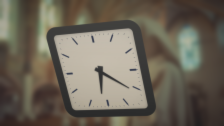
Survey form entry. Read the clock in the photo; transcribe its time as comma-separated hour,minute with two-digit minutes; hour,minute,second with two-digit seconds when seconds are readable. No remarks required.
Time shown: 6,21
